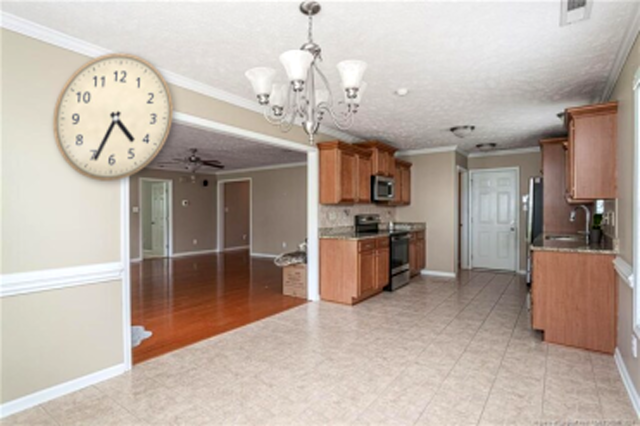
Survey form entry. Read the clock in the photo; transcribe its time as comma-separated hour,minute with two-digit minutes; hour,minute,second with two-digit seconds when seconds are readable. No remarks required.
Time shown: 4,34
